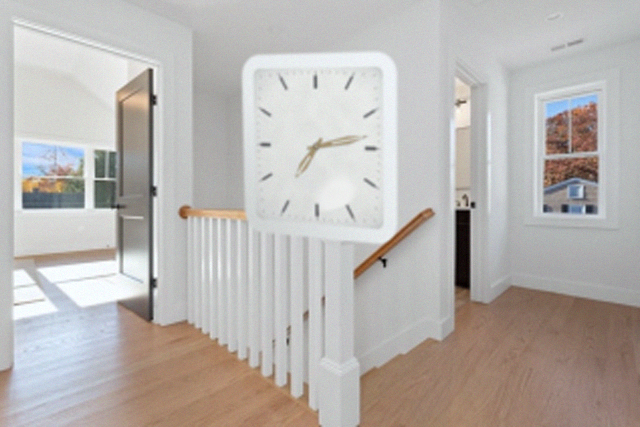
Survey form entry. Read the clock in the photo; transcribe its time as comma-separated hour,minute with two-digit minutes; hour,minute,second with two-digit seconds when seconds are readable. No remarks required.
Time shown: 7,13
